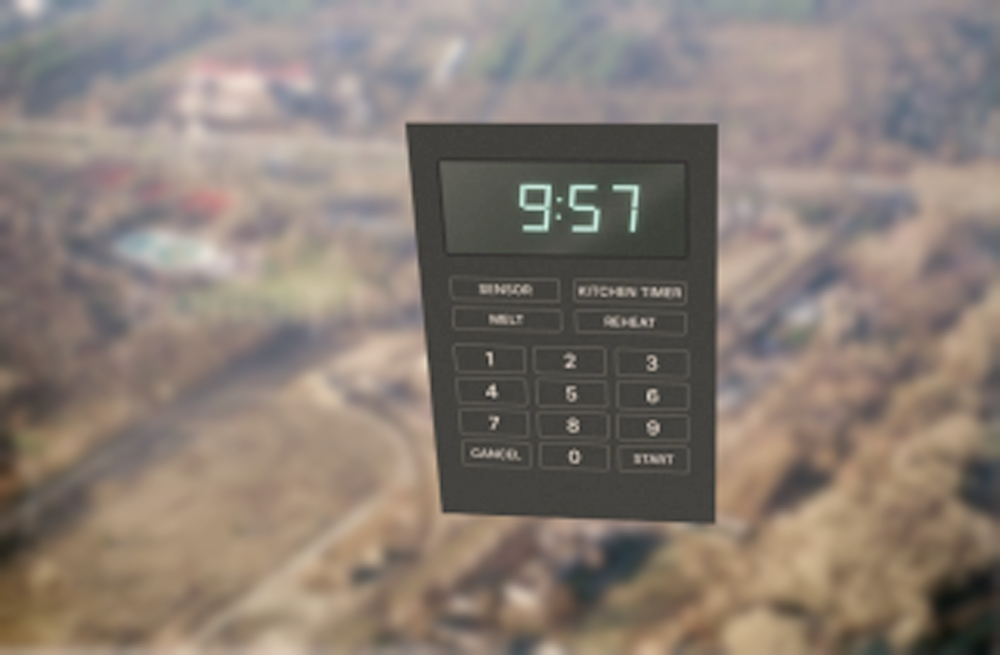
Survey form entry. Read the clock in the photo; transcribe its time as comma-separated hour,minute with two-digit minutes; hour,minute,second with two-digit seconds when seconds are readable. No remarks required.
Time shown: 9,57
